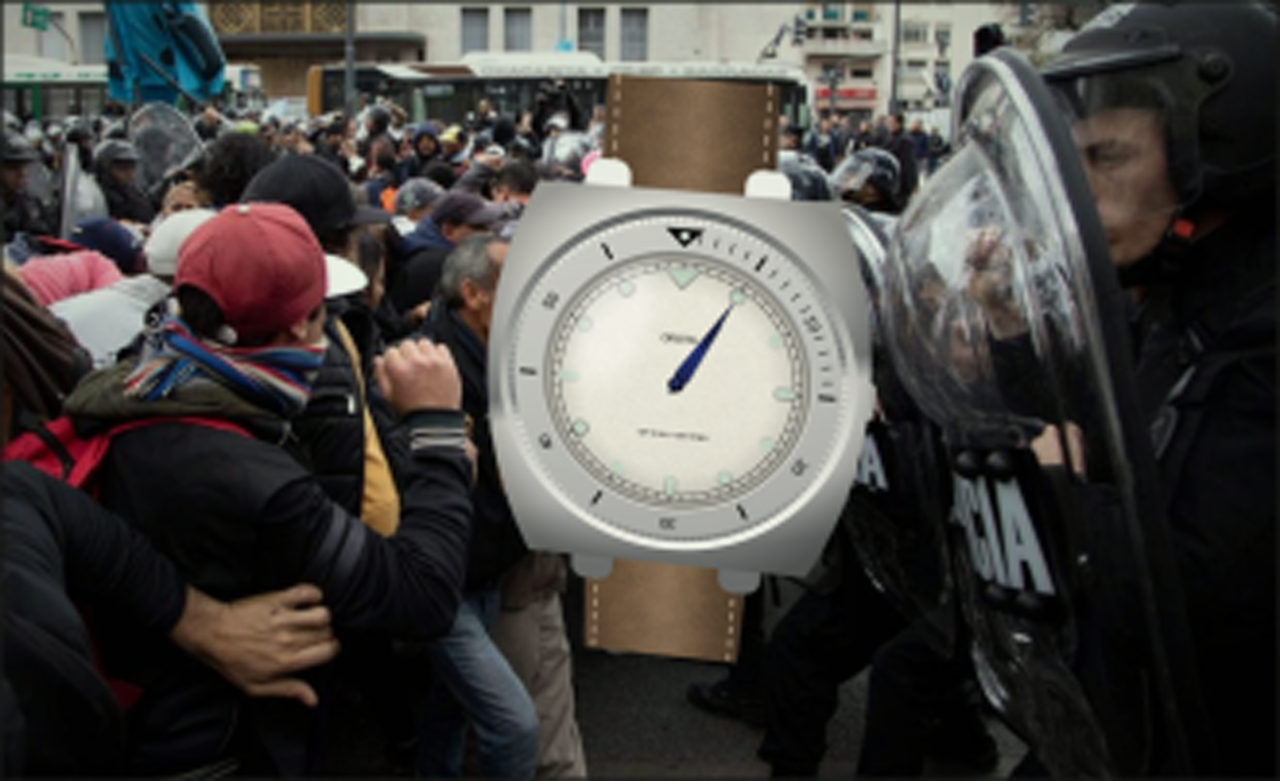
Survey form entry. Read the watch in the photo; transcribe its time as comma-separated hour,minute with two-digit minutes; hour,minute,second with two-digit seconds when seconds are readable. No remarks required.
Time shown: 1,05
